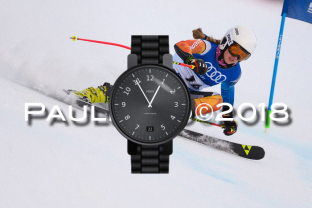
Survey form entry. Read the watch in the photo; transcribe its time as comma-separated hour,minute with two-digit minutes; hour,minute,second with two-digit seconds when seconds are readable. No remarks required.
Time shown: 12,55
